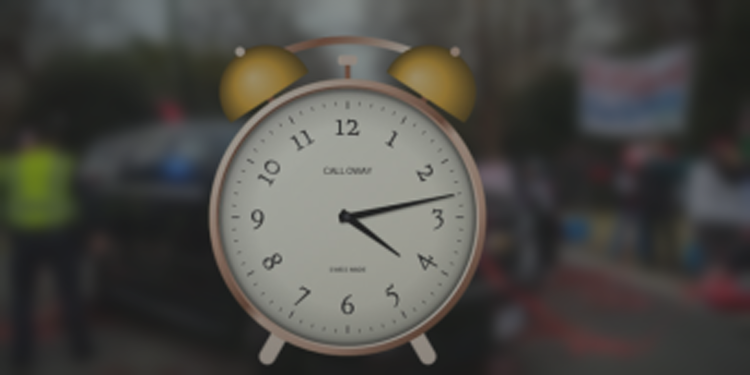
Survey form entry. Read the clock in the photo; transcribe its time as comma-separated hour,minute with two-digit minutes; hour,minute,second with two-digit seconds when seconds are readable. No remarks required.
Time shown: 4,13
